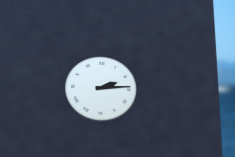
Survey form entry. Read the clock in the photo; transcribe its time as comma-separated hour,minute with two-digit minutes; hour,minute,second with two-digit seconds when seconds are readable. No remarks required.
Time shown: 2,14
